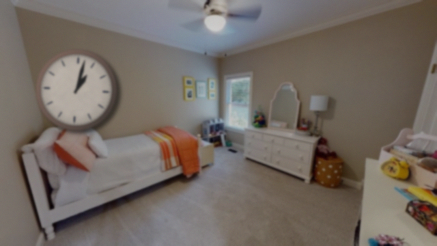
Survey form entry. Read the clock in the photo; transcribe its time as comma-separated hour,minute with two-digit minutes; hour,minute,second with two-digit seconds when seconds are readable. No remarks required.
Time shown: 1,02
